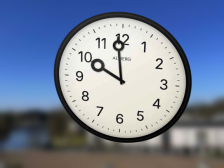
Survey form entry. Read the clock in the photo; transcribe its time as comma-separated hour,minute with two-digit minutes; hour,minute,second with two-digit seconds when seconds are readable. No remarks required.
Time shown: 9,59
